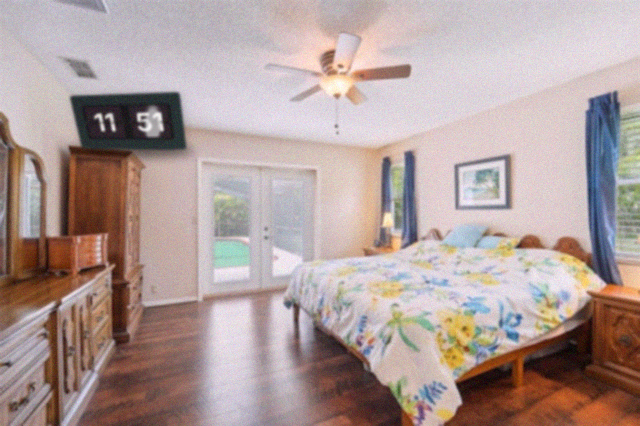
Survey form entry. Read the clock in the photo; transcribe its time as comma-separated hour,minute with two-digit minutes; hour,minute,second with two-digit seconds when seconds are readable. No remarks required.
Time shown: 11,51
